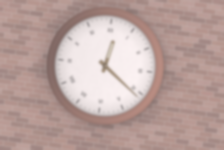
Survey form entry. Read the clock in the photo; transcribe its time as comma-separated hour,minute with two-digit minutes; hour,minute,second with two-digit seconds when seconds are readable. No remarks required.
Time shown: 12,21
